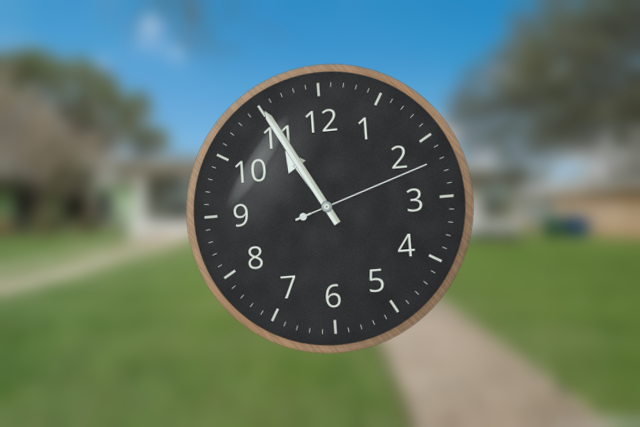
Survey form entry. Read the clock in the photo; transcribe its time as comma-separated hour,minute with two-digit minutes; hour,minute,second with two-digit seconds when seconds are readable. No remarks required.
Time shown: 10,55,12
